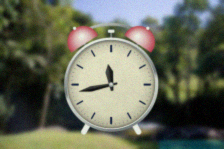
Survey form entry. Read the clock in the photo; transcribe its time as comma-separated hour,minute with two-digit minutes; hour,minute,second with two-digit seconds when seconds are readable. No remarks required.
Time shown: 11,43
